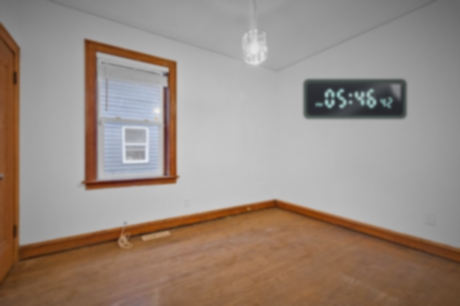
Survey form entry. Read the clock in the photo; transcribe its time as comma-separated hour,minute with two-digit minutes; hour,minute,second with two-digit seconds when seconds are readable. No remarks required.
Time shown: 5,46
